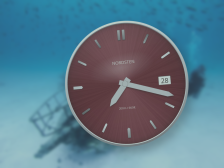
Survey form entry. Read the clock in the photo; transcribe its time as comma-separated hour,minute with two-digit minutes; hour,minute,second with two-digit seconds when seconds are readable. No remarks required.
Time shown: 7,18
